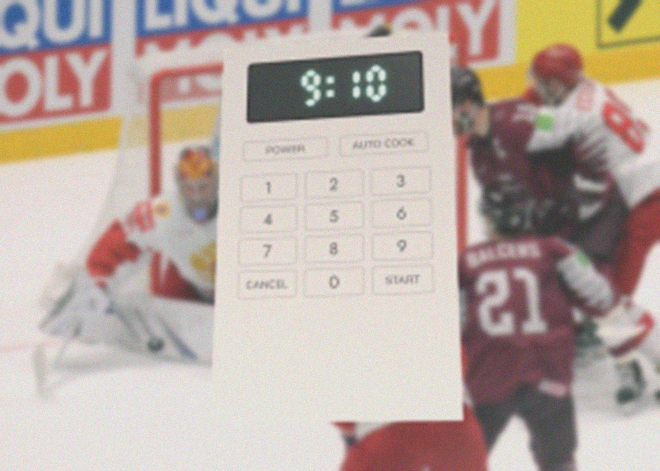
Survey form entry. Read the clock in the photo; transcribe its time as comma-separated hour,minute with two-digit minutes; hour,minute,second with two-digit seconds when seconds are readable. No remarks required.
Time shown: 9,10
